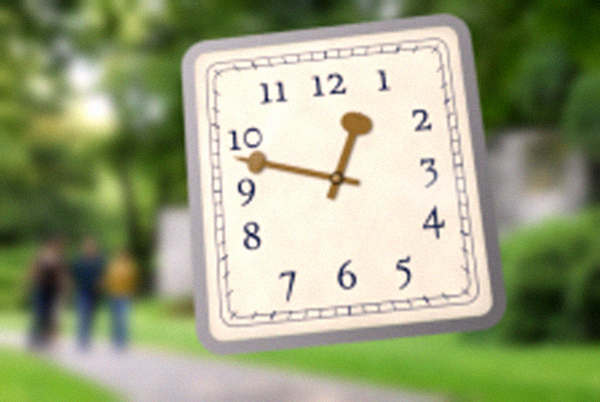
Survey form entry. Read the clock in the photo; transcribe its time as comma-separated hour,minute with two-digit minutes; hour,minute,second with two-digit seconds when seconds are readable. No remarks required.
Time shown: 12,48
